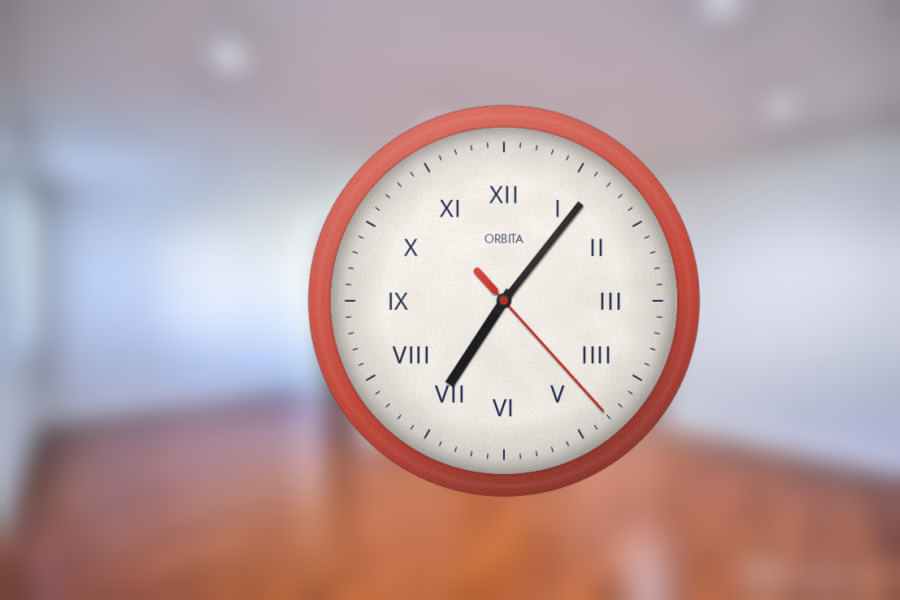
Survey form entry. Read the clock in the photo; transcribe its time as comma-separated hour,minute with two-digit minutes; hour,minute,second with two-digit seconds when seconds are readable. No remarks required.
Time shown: 7,06,23
